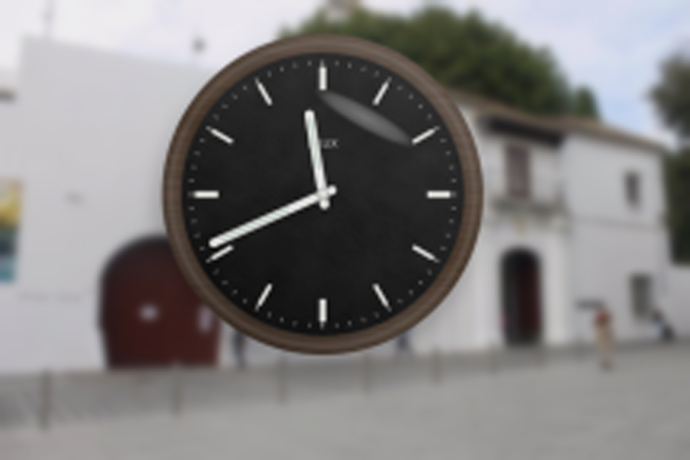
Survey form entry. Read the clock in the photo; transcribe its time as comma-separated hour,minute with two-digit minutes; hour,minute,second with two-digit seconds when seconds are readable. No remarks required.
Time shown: 11,41
